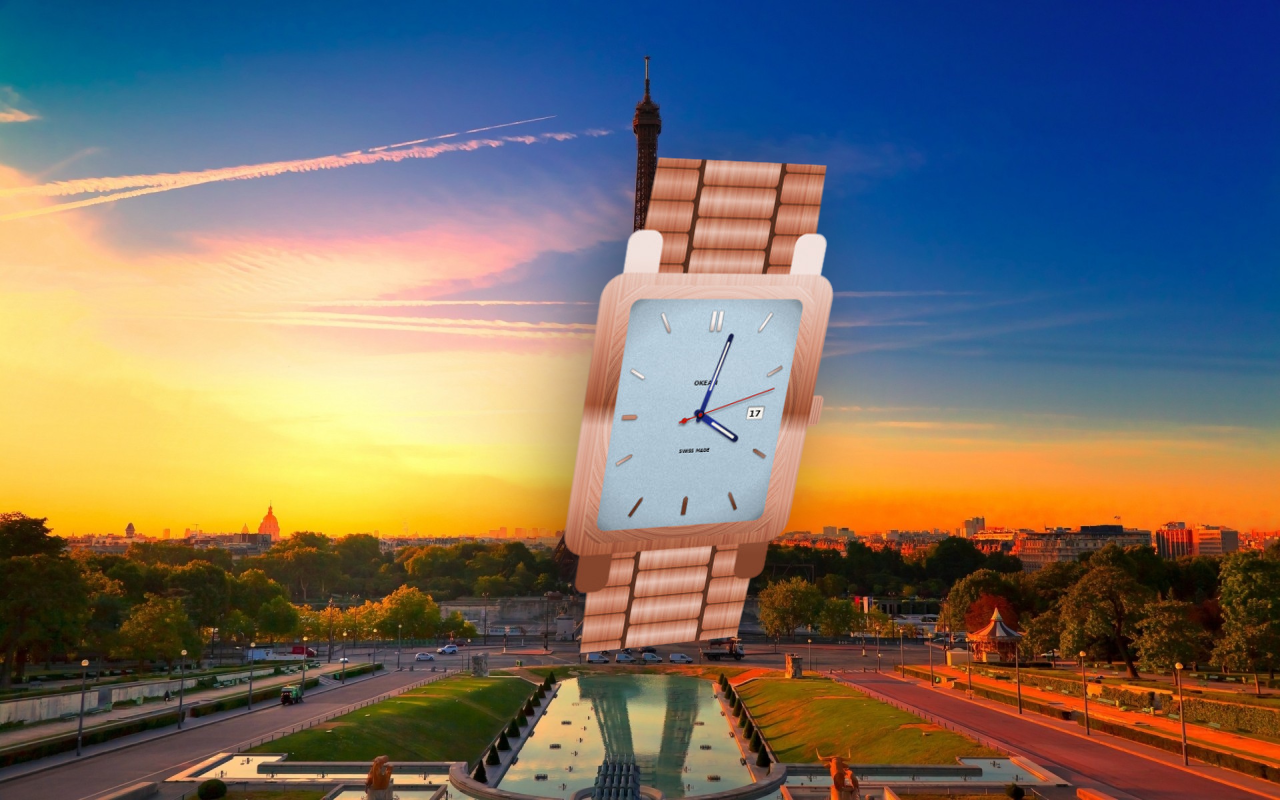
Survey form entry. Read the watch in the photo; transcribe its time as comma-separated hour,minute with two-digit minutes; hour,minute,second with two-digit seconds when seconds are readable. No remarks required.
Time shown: 4,02,12
